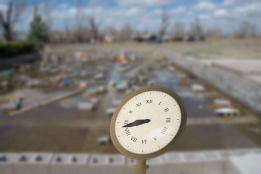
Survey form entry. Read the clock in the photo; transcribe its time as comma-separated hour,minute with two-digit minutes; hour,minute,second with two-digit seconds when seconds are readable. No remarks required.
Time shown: 8,43
